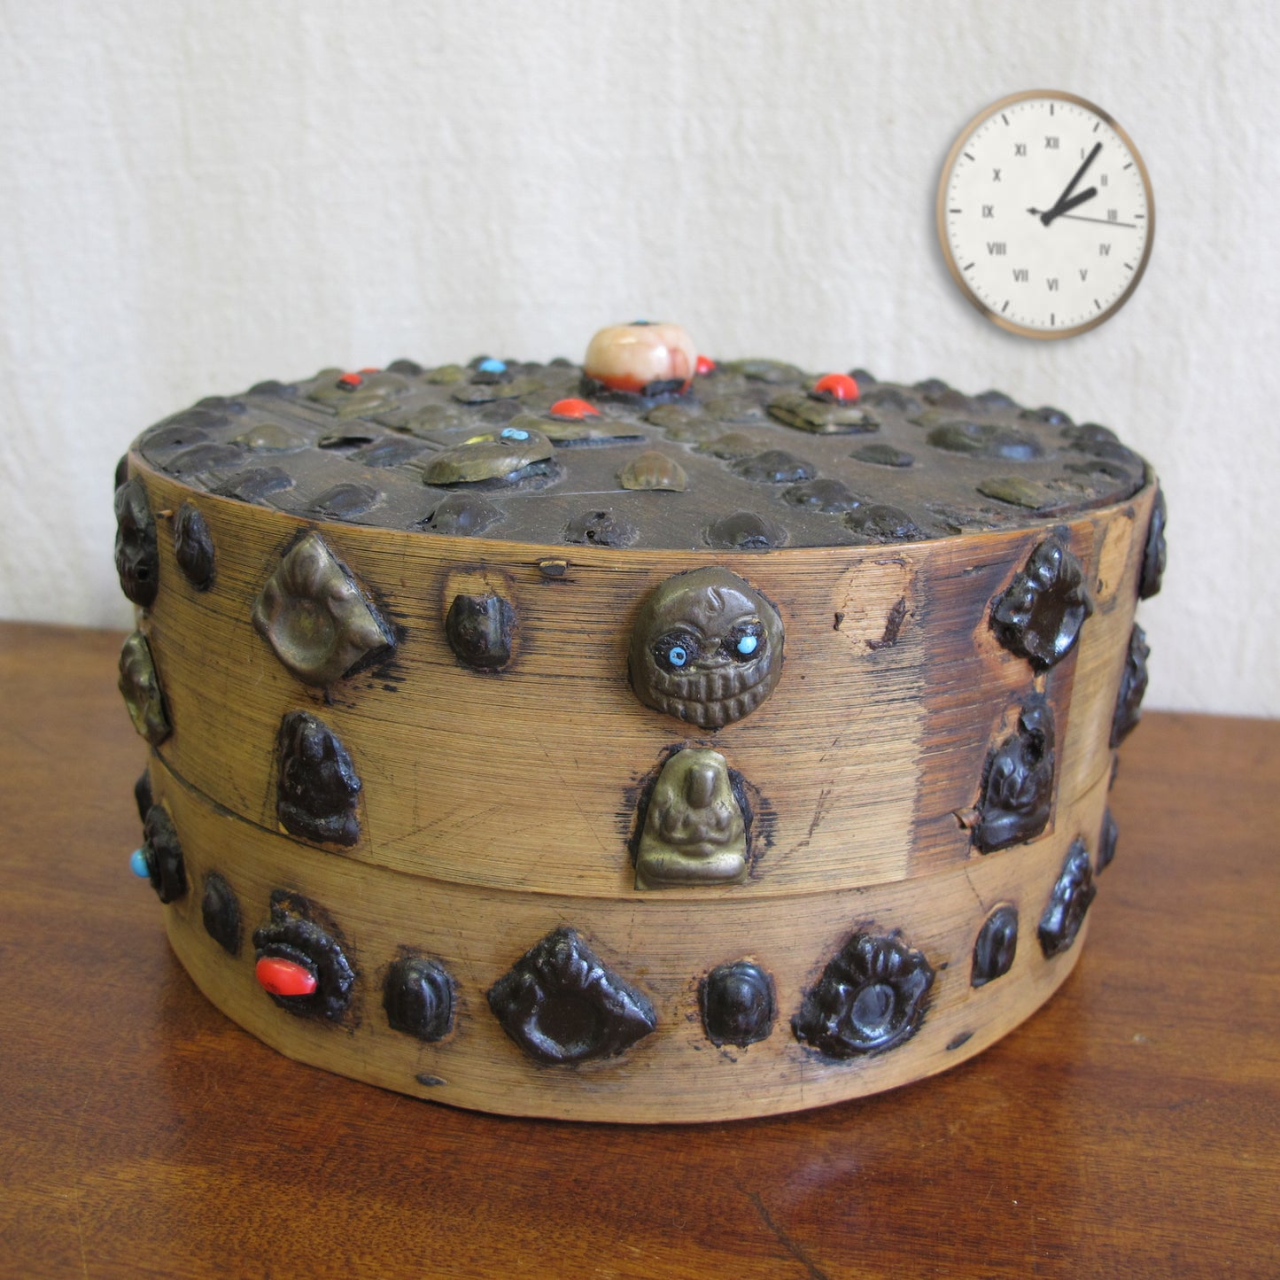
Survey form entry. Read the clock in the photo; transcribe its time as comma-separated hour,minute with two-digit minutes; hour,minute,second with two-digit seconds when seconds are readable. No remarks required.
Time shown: 2,06,16
